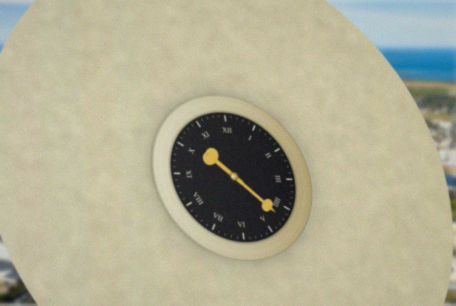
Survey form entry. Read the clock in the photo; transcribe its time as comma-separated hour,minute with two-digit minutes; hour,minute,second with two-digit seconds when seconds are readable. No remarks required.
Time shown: 10,22
